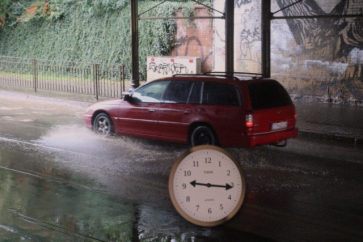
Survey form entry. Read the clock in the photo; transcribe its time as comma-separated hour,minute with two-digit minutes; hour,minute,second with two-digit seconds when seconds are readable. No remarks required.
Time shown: 9,16
